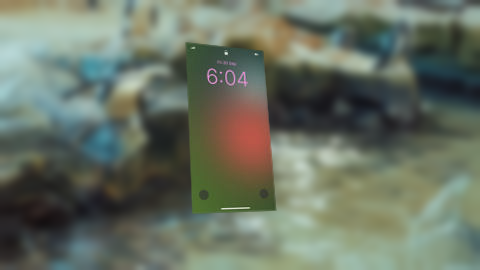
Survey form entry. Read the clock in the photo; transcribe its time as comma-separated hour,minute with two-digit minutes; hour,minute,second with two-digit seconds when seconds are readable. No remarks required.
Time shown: 6,04
